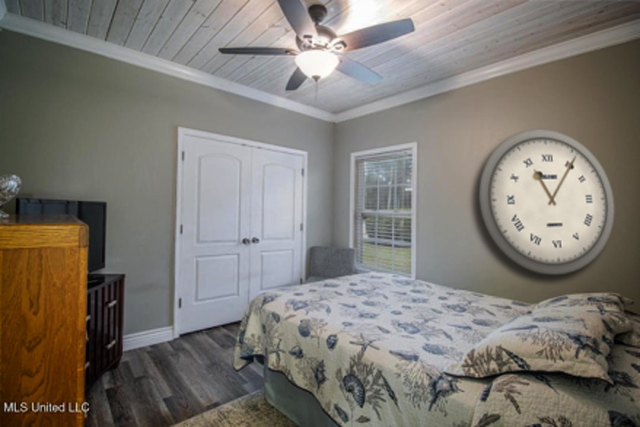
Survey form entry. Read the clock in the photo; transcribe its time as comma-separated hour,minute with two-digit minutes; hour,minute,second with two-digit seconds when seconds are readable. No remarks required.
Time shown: 11,06
